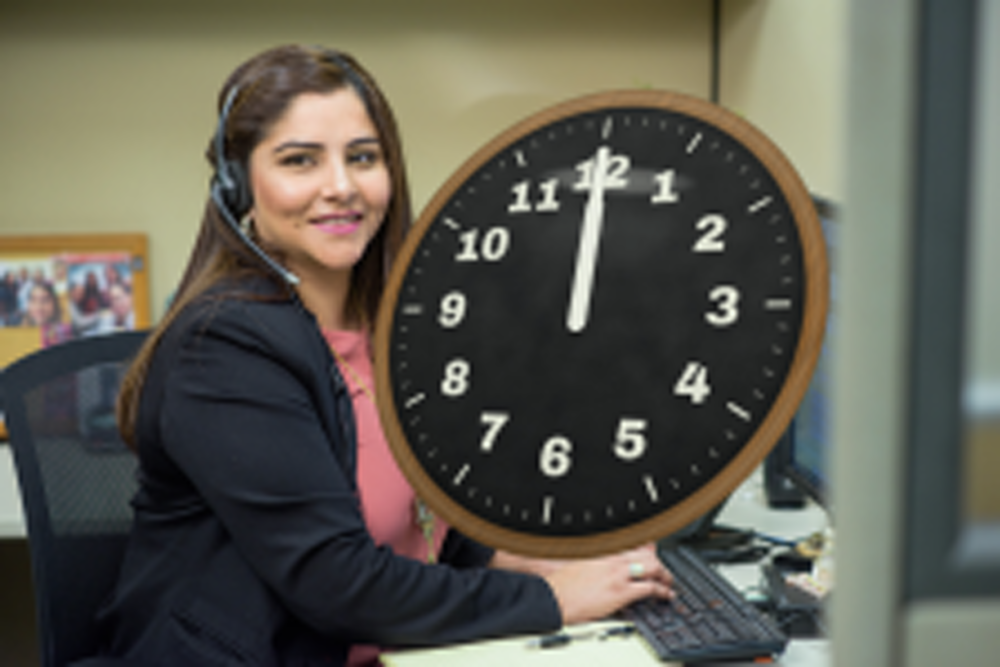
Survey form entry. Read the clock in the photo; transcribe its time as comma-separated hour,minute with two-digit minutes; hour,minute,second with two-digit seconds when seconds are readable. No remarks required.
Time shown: 12,00
